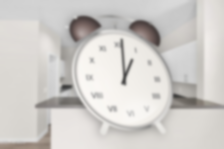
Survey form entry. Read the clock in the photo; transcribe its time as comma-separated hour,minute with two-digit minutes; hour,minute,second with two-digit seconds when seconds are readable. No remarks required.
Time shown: 1,01
